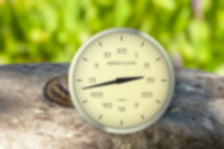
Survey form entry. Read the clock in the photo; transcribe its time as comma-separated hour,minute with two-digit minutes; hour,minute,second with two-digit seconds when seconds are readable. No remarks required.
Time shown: 2,43
